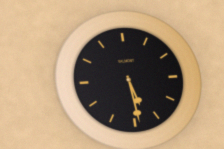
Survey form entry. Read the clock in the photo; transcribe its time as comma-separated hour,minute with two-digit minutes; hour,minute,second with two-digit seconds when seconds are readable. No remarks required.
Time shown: 5,29
